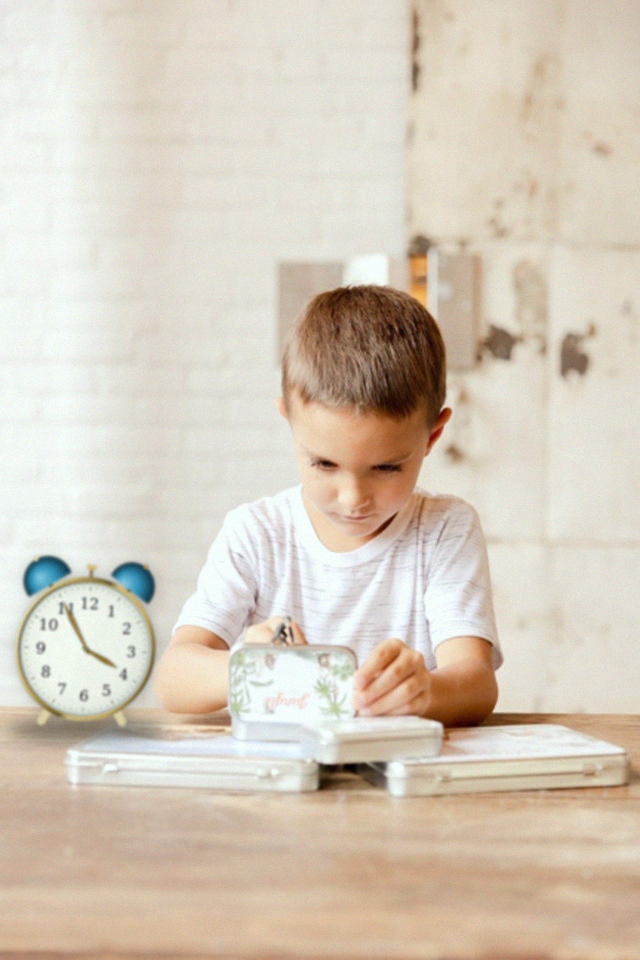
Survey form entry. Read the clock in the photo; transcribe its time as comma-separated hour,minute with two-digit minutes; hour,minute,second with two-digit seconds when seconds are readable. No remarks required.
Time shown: 3,55
